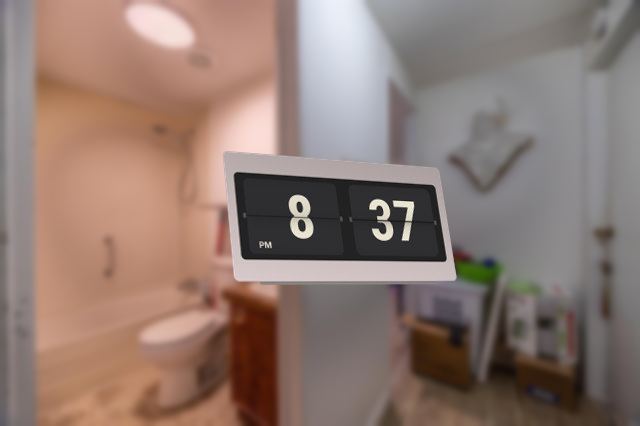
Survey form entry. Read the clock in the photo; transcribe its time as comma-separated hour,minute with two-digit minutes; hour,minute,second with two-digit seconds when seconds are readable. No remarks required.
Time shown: 8,37
